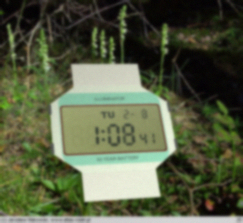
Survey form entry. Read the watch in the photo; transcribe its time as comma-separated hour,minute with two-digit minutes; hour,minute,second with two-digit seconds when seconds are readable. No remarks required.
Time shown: 1,08,41
